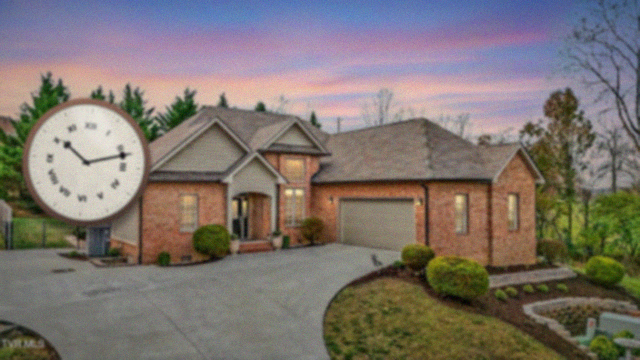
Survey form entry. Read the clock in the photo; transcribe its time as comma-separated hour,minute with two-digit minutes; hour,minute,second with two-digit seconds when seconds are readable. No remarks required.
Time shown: 10,12
